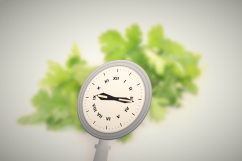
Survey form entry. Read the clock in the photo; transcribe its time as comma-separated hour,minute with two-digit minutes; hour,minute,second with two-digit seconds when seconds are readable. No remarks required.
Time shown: 9,16
